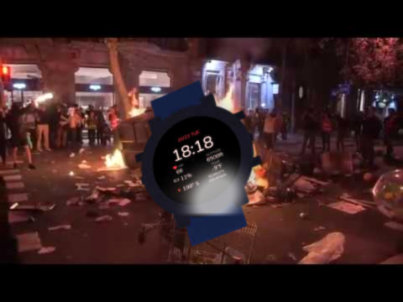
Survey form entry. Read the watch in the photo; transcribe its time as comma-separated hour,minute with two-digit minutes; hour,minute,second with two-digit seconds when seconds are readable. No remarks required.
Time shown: 18,18
